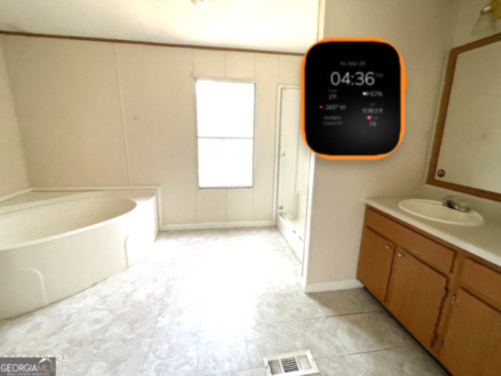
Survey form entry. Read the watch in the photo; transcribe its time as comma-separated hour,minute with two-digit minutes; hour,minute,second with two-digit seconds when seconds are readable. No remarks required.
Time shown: 4,36
